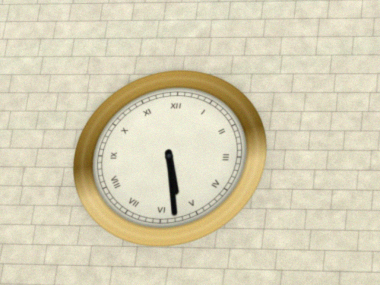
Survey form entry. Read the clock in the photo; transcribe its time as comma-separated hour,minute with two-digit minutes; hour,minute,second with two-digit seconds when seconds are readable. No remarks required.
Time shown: 5,28
